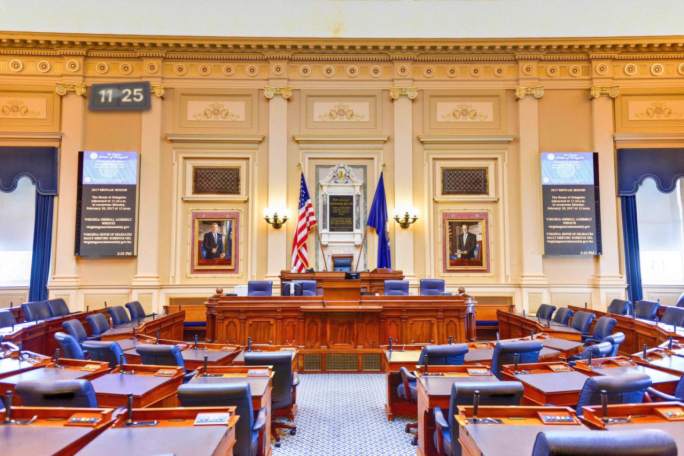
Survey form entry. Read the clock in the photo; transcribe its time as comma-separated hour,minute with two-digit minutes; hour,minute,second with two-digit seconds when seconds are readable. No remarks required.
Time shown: 11,25
